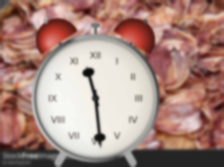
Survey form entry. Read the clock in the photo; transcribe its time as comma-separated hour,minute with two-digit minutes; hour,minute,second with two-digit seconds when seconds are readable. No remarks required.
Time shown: 11,29
